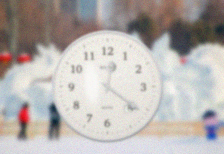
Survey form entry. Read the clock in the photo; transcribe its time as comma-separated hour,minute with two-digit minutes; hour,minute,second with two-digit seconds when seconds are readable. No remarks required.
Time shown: 12,21
